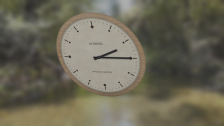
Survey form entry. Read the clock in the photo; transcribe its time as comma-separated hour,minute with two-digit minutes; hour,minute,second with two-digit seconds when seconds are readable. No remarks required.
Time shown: 2,15
